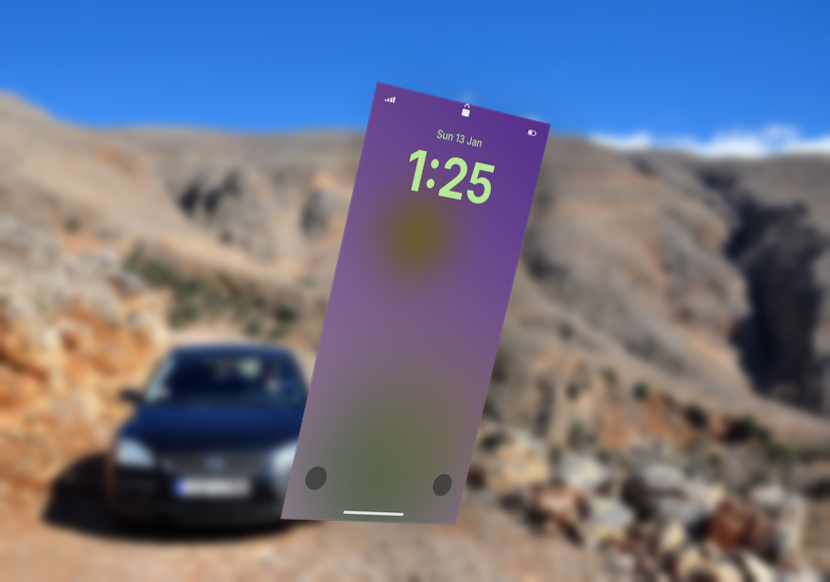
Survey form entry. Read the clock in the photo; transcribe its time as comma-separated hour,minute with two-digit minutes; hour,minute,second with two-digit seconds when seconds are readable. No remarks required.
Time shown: 1,25
